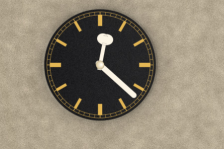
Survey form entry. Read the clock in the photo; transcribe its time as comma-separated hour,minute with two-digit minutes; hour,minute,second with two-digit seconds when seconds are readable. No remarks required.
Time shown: 12,22
